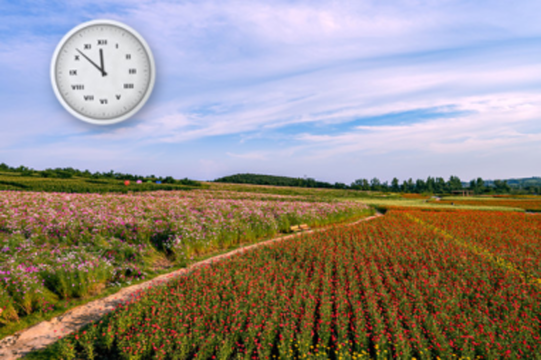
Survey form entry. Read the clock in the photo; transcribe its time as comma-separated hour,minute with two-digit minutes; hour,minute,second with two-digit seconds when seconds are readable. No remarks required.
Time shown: 11,52
